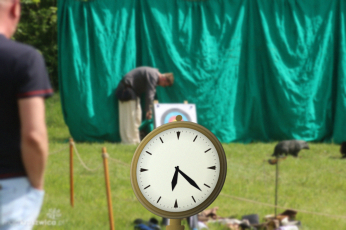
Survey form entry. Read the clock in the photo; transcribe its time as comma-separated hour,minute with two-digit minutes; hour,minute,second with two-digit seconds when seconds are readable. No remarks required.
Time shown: 6,22
